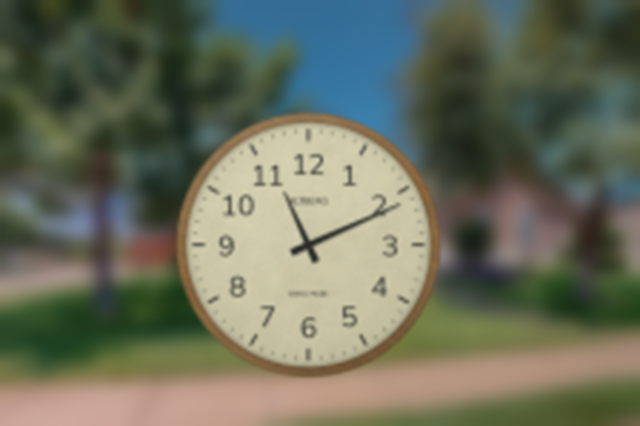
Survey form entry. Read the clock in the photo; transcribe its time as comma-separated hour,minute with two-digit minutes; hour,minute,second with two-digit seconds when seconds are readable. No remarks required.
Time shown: 11,11
